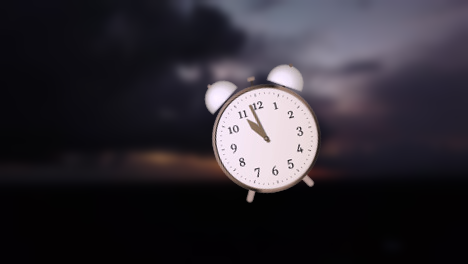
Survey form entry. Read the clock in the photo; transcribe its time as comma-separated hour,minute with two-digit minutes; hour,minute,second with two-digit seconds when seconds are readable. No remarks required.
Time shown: 10,58
